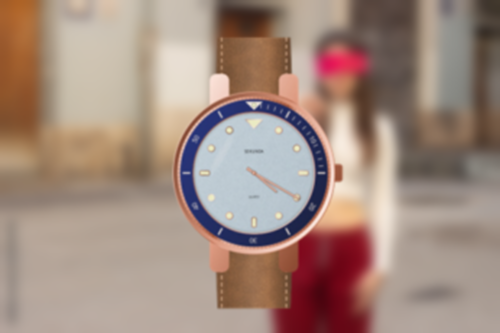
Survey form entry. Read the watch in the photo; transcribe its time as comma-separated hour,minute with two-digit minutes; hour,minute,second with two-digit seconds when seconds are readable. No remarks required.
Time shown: 4,20
